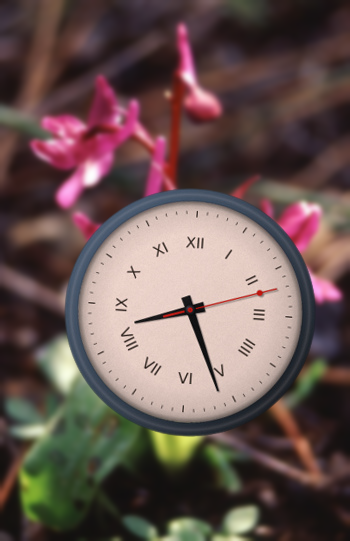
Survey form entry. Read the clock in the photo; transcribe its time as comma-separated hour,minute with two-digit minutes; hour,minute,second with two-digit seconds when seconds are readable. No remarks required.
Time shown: 8,26,12
